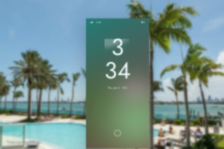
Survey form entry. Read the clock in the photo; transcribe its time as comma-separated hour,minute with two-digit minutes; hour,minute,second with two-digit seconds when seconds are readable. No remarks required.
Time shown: 3,34
